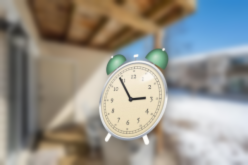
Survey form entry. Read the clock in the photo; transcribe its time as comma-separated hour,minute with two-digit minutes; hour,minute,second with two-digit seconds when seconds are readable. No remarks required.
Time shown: 2,54
